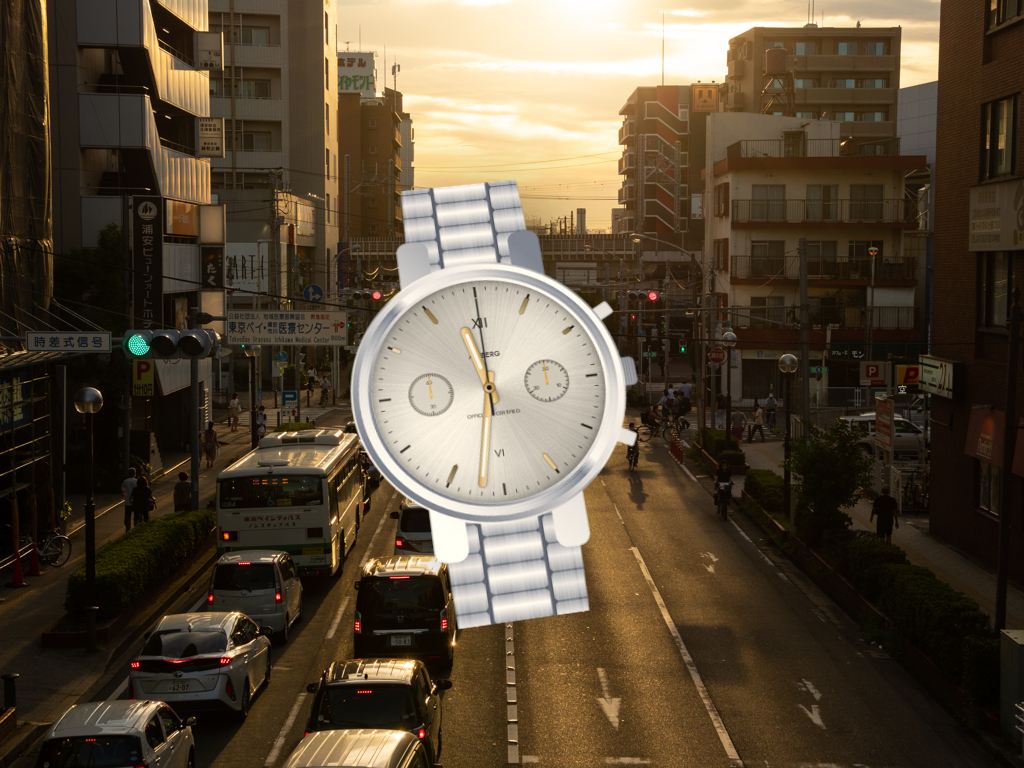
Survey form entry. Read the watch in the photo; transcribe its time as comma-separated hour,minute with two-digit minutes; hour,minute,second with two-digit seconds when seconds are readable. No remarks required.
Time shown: 11,32
